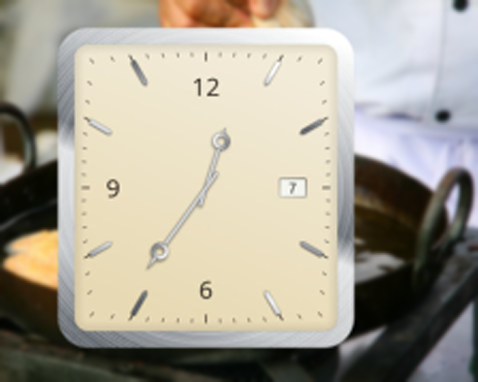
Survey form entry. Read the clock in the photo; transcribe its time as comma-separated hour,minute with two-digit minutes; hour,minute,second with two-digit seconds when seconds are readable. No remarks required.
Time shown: 12,36
